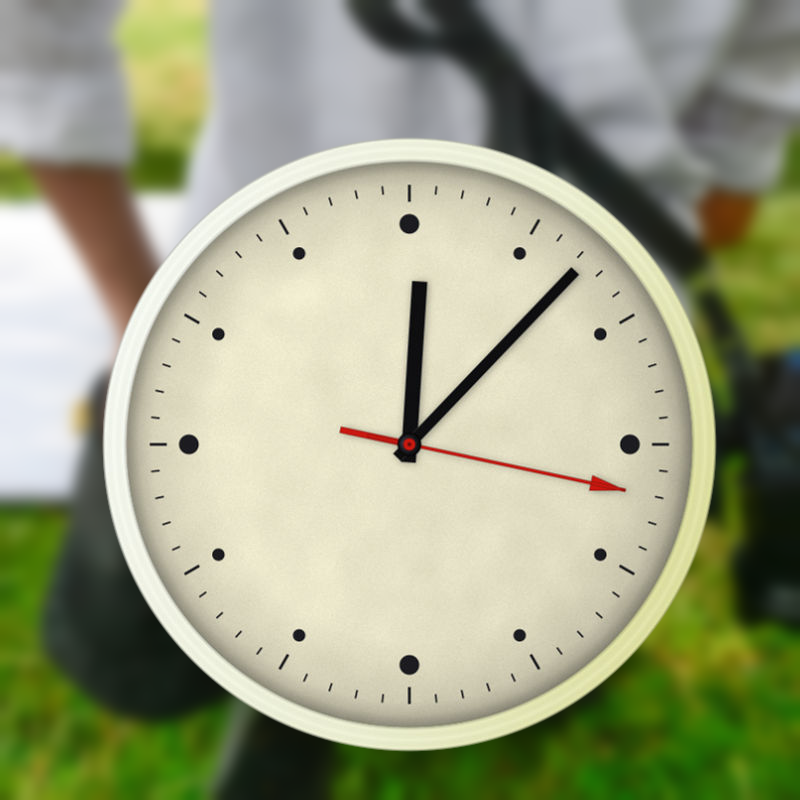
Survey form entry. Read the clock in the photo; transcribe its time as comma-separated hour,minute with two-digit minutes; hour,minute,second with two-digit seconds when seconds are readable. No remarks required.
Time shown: 12,07,17
